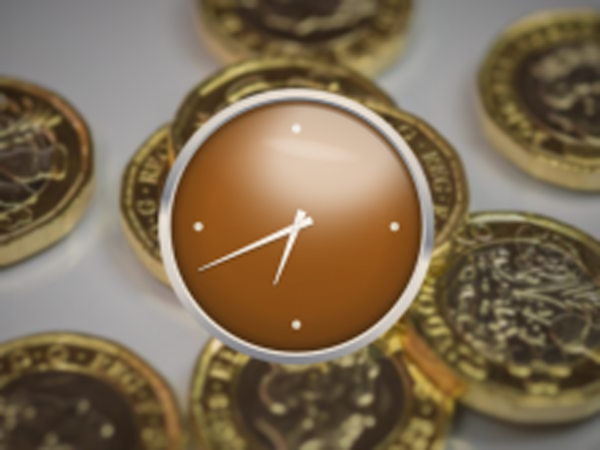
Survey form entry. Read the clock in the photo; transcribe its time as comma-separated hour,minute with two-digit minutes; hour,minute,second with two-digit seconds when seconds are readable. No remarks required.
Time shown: 6,41
